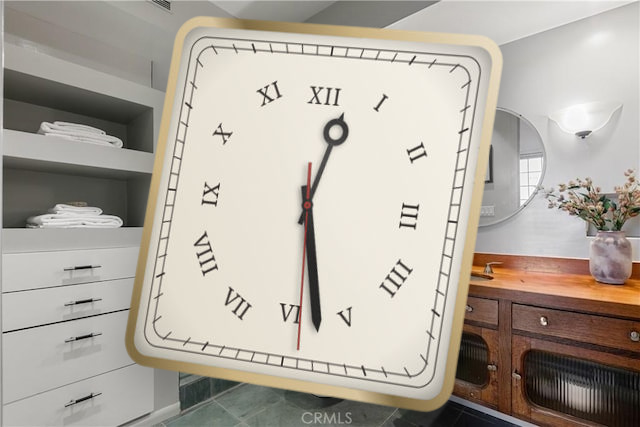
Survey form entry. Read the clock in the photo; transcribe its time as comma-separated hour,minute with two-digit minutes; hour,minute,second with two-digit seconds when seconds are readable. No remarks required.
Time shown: 12,27,29
